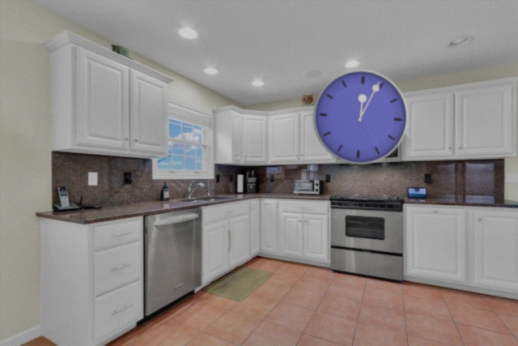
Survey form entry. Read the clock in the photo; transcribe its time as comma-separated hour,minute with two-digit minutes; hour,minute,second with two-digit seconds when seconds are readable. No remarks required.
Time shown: 12,04
